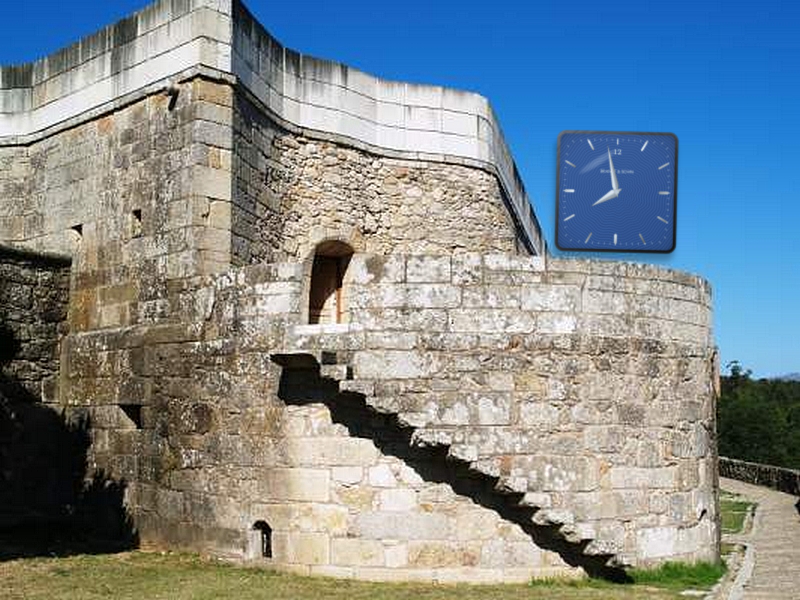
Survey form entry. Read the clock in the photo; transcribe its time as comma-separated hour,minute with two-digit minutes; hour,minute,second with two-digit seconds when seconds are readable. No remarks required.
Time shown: 7,58
